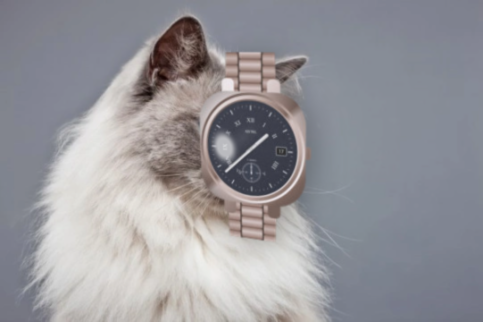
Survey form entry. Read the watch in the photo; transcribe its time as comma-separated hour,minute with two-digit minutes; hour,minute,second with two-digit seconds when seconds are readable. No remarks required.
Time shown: 1,38
